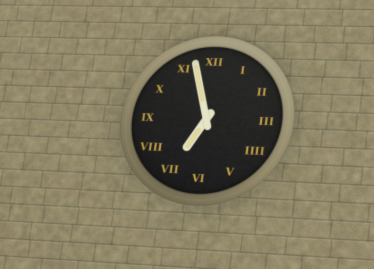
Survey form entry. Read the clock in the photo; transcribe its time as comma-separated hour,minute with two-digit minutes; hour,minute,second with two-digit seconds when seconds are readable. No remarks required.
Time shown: 6,57
